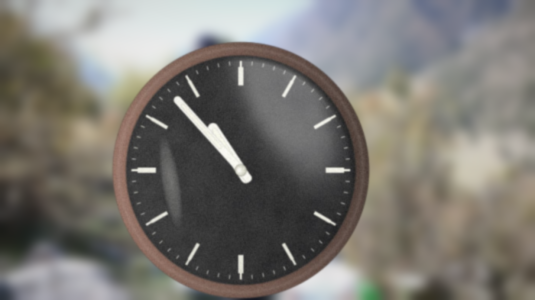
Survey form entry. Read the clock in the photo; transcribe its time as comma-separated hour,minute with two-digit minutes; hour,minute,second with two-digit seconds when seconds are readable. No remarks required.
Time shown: 10,53
